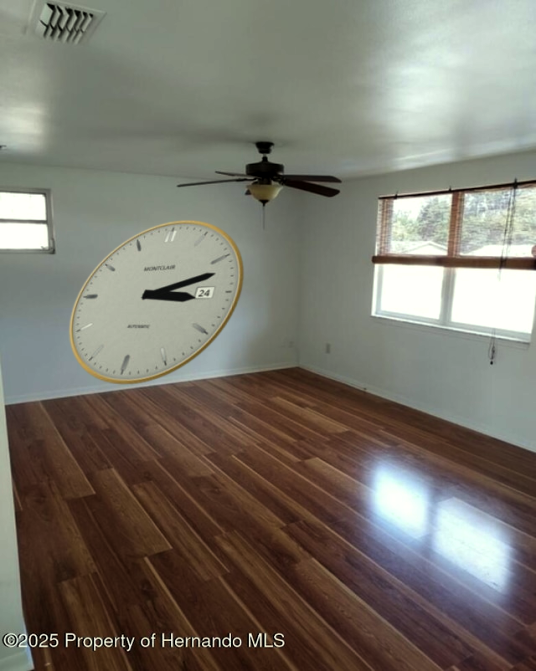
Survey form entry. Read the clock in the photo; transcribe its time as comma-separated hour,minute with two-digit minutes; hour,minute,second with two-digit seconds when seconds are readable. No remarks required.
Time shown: 3,12
